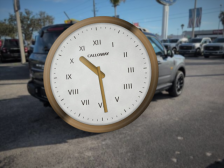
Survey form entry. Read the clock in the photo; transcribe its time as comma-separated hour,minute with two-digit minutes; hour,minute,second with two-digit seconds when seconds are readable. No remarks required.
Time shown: 10,29
